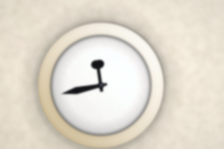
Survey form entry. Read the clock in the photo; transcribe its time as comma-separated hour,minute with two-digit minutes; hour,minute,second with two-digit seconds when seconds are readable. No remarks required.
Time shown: 11,43
